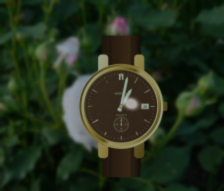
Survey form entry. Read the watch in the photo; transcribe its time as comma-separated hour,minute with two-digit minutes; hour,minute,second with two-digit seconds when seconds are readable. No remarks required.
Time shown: 1,02
